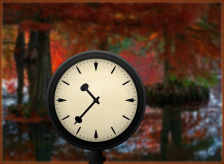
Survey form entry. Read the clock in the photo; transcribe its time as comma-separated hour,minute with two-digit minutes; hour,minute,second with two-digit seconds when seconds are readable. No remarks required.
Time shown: 10,37
